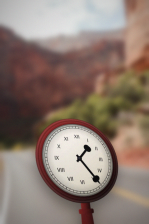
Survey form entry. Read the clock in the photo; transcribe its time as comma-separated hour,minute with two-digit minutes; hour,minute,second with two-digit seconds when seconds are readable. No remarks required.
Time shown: 1,24
